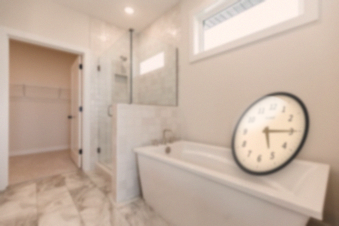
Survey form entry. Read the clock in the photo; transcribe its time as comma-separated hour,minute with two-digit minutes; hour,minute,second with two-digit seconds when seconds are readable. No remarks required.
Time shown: 5,15
